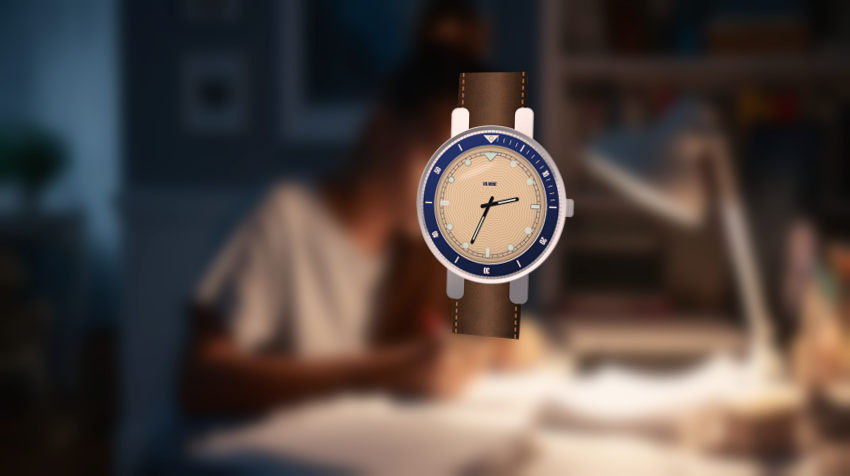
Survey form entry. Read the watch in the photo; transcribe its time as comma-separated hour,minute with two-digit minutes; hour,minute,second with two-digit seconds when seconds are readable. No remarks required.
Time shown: 2,34
